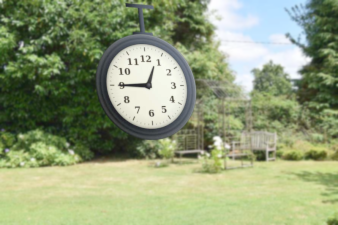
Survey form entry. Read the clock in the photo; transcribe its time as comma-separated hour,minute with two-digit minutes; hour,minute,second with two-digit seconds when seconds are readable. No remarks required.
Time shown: 12,45
